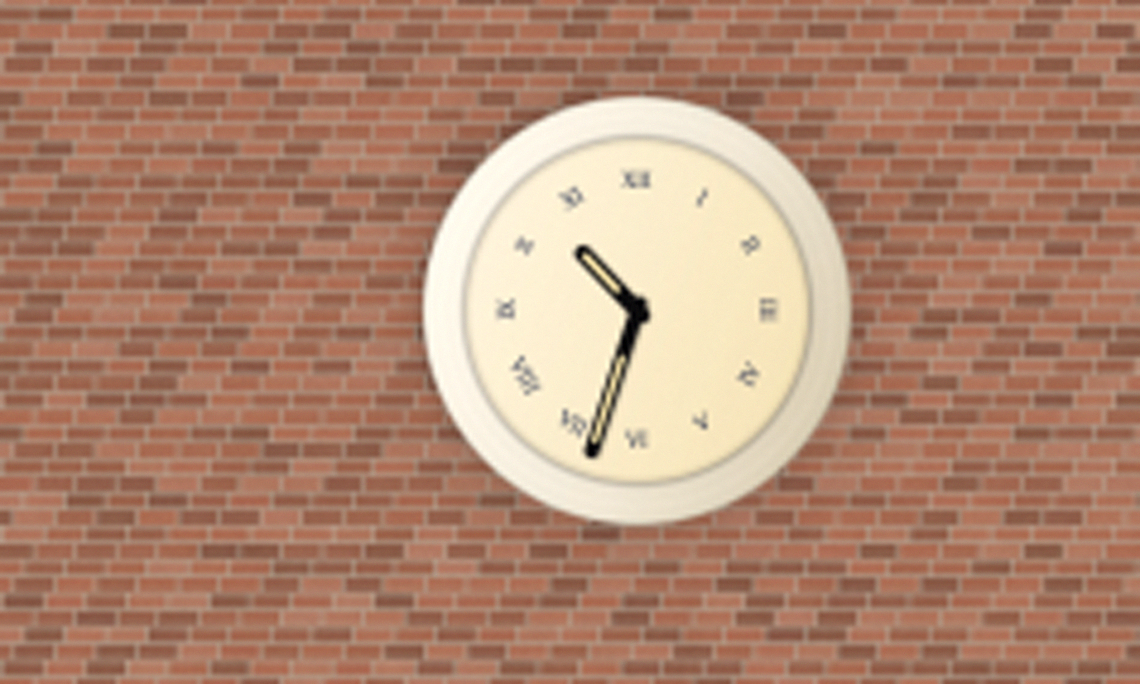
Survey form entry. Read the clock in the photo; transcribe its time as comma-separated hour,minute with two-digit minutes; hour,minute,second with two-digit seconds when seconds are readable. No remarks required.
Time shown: 10,33
